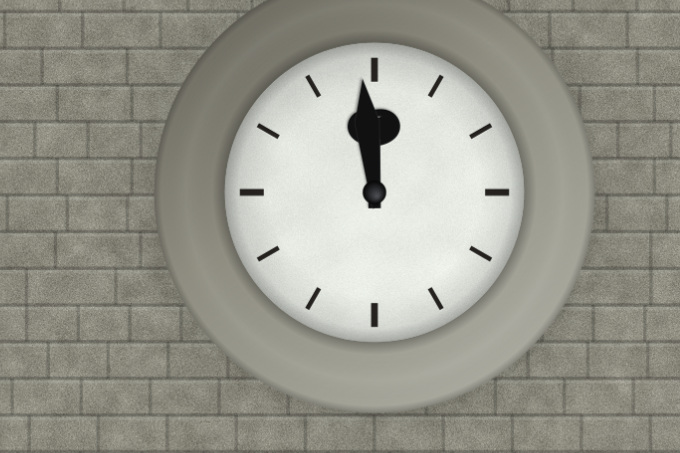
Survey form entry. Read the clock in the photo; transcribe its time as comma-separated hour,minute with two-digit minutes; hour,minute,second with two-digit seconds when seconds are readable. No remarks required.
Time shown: 11,59
